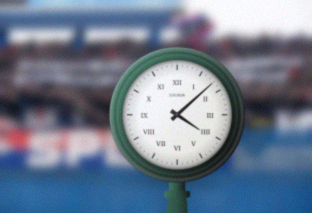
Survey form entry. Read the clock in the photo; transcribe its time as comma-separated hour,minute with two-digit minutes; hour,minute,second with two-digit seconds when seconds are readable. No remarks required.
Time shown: 4,08
